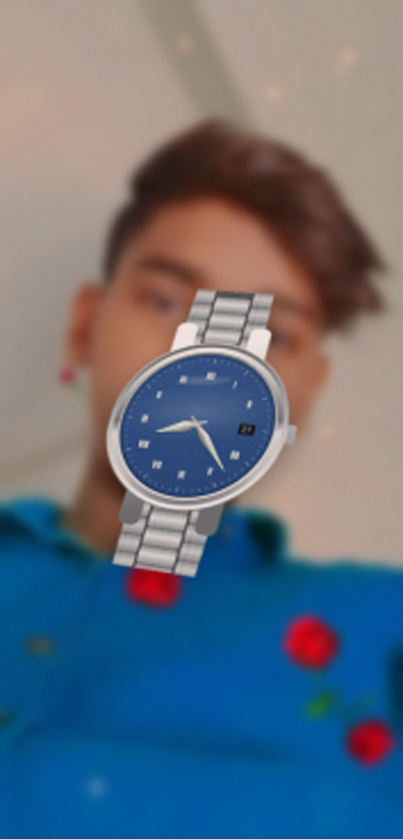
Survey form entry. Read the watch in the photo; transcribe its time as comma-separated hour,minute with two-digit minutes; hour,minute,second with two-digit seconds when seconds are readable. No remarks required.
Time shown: 8,23
